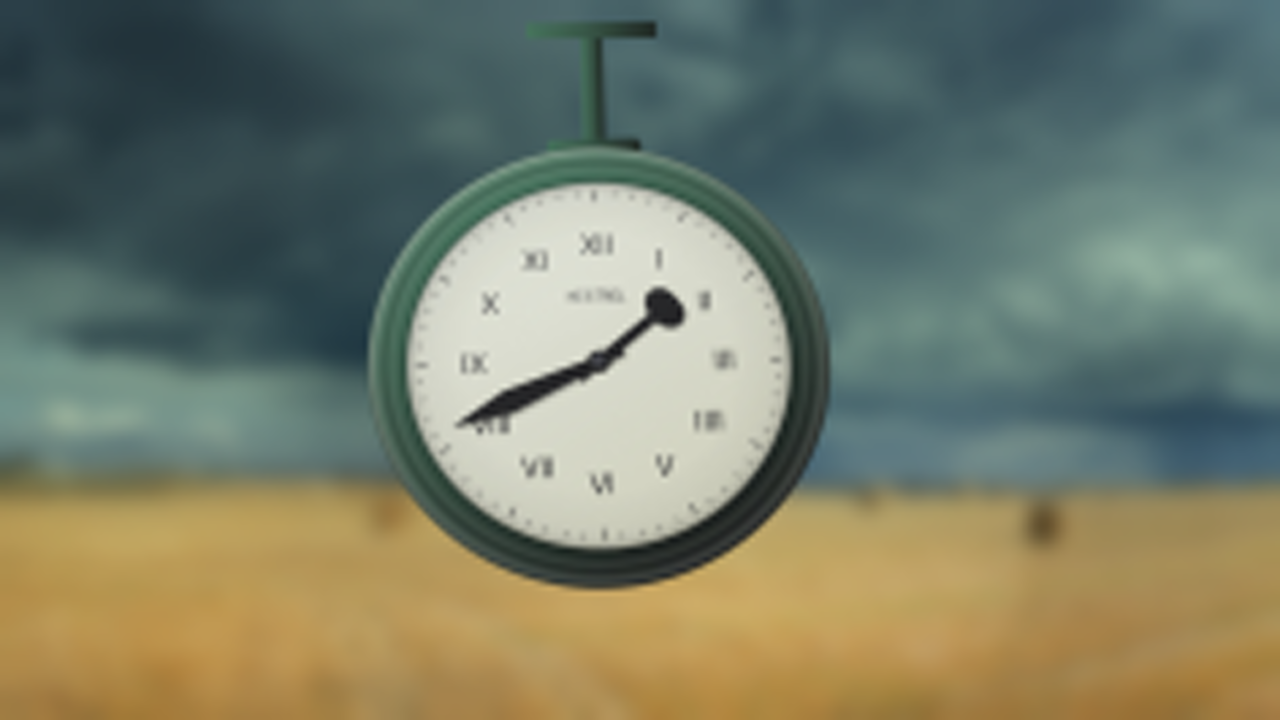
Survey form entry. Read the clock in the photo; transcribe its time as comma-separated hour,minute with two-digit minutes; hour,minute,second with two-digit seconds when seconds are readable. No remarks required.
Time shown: 1,41
